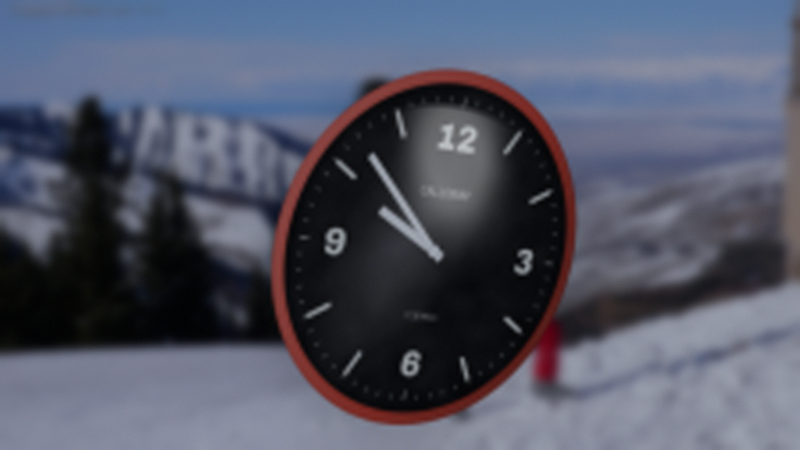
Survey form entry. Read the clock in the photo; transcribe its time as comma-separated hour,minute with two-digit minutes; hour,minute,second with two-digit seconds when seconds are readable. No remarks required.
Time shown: 9,52
